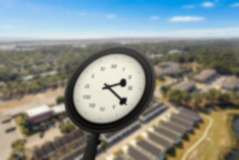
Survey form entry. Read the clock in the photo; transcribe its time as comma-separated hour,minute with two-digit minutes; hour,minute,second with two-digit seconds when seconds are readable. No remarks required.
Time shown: 2,21
